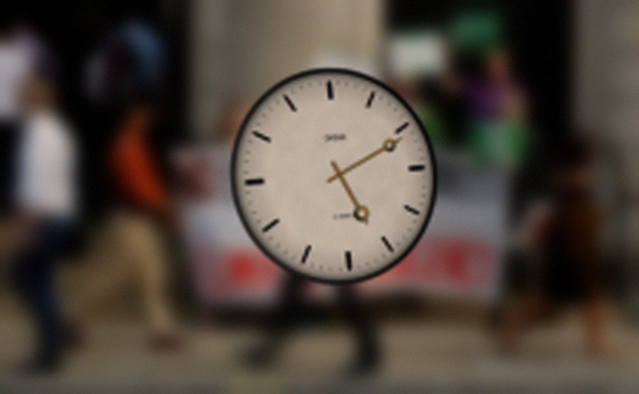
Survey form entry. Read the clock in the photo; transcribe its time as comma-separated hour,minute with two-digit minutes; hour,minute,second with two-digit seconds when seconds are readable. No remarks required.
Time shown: 5,11
